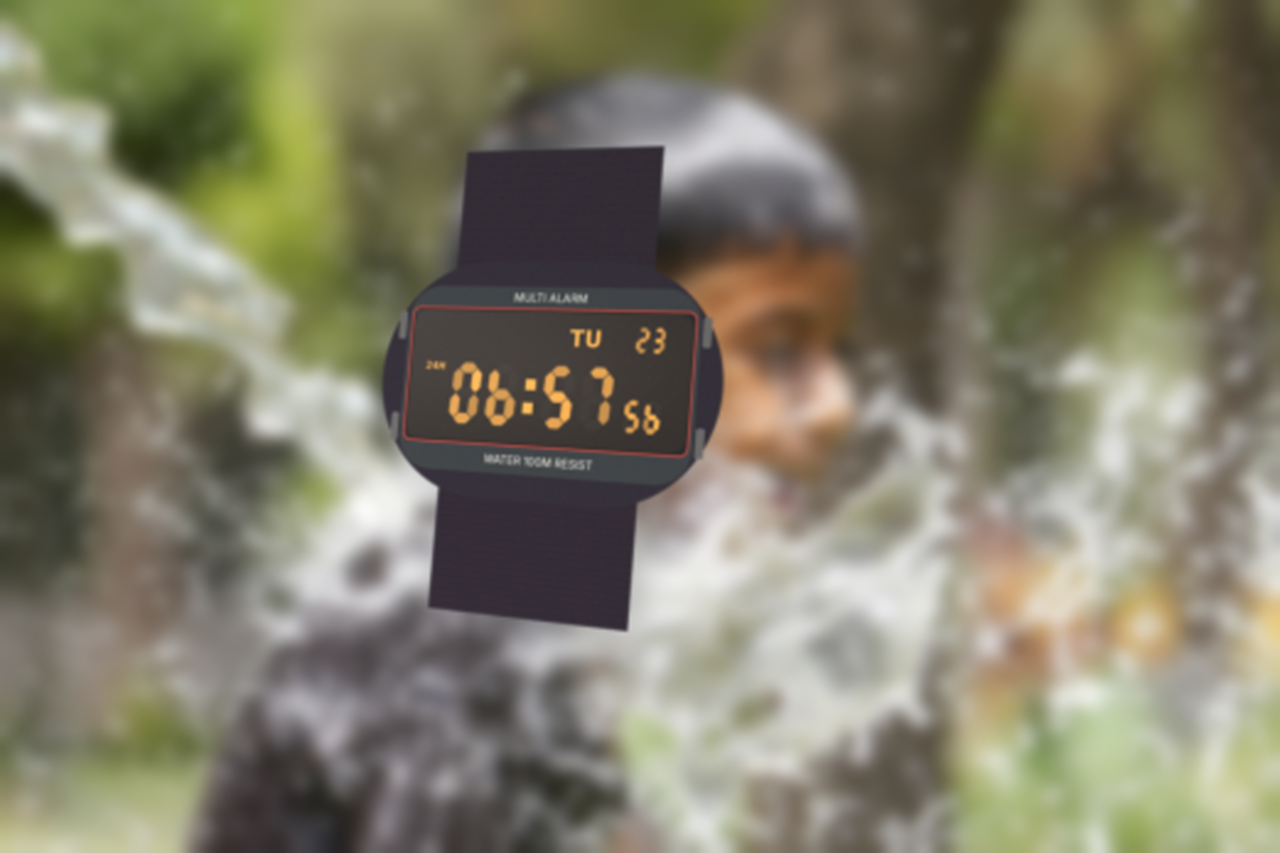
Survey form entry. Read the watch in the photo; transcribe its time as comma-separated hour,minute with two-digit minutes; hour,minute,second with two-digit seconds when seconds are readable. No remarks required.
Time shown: 6,57,56
